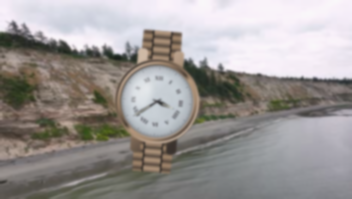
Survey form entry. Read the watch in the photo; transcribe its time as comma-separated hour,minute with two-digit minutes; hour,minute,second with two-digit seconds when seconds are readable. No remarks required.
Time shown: 3,39
